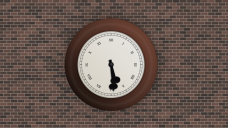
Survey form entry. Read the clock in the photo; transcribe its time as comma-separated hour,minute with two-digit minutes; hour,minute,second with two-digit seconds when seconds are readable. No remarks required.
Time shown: 5,29
